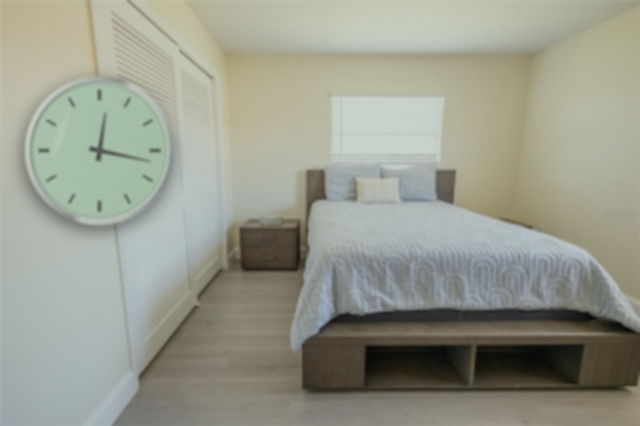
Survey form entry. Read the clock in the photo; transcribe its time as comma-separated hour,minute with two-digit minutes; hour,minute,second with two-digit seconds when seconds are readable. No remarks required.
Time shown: 12,17
